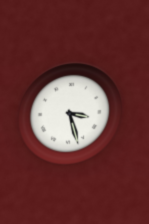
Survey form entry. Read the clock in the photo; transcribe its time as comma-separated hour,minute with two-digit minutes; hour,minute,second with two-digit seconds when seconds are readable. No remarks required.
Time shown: 3,27
